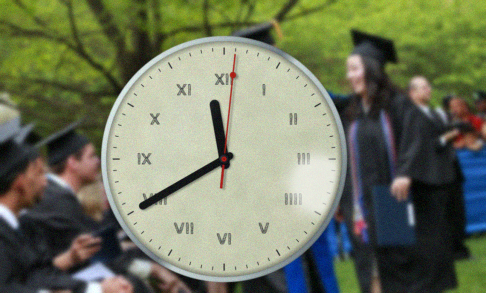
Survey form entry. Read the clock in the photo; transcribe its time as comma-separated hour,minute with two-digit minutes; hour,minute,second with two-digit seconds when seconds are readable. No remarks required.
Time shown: 11,40,01
